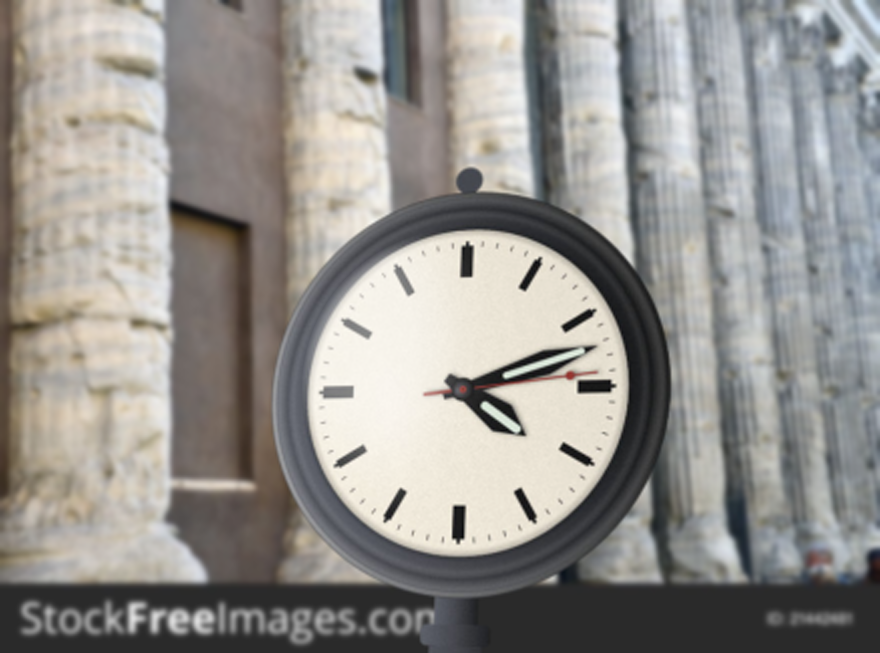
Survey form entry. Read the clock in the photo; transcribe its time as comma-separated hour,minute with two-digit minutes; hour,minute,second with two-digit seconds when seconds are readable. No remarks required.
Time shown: 4,12,14
